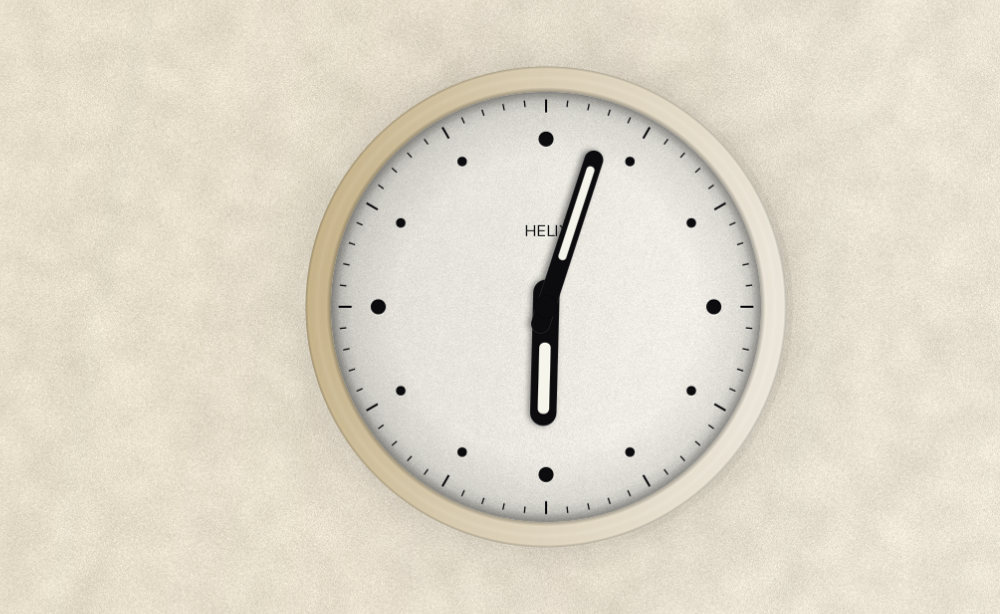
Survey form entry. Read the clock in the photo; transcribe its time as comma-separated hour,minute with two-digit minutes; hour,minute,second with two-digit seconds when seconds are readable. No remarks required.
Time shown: 6,03
